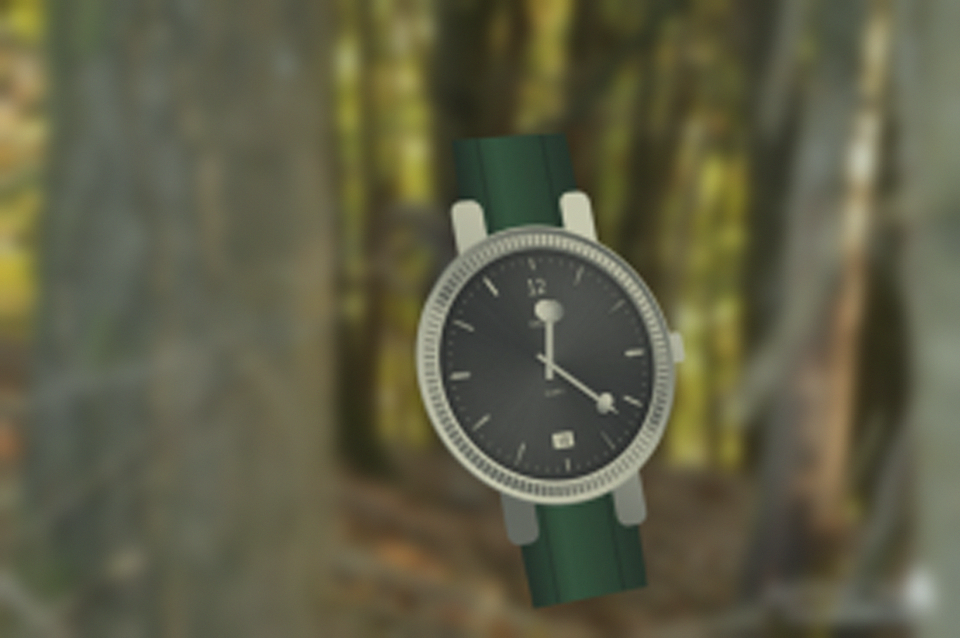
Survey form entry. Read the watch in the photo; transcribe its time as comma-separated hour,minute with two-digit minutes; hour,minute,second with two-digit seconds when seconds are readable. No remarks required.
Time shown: 12,22
